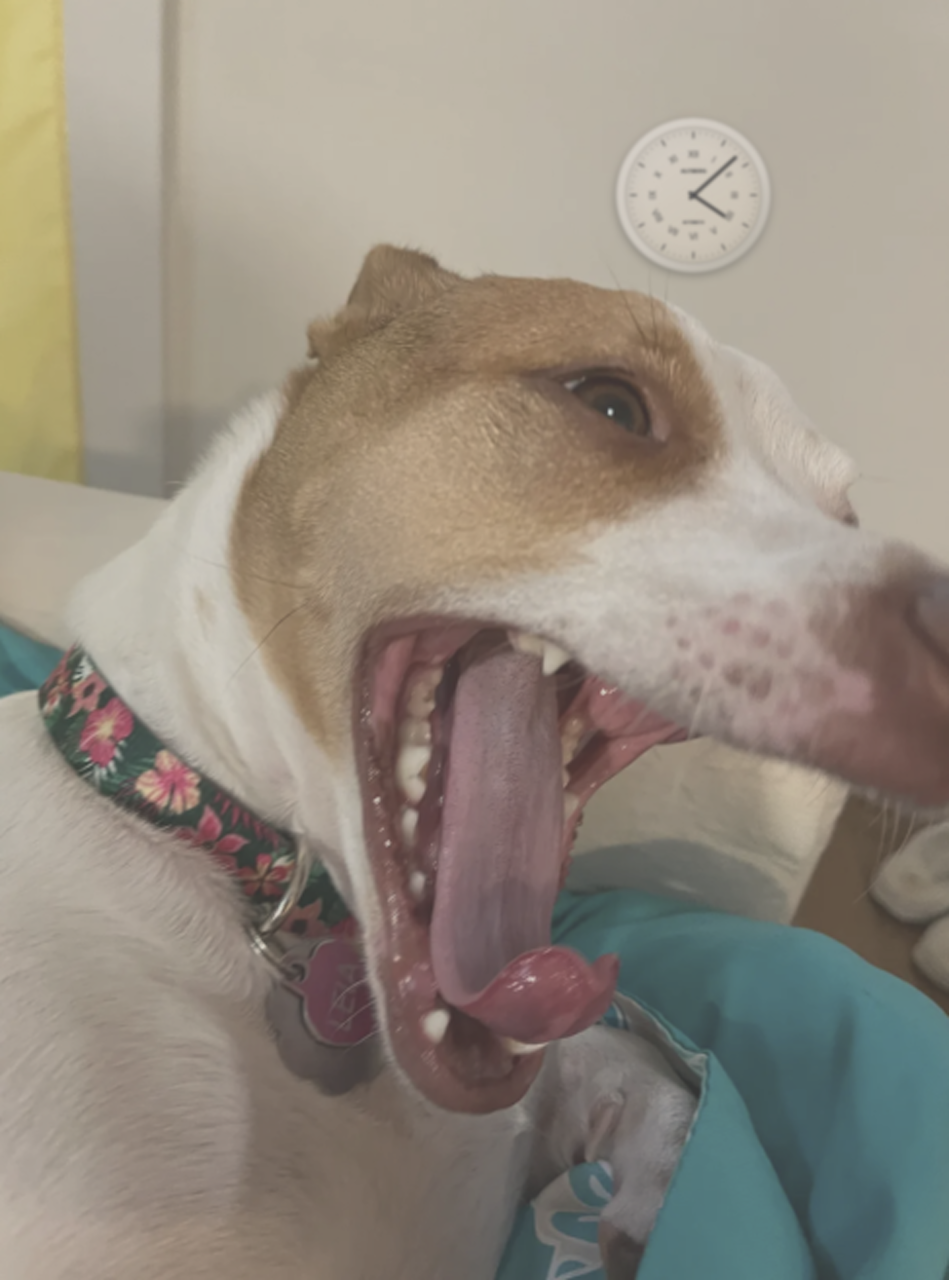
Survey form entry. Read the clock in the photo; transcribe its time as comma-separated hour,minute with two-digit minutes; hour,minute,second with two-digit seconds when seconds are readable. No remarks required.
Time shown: 4,08
